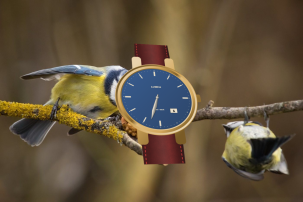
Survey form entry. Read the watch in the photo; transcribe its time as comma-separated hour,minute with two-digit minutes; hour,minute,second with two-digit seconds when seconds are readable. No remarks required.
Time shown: 6,33
